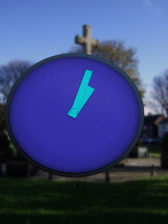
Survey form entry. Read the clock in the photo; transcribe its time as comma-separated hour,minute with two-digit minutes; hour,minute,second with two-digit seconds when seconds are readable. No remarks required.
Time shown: 1,03
